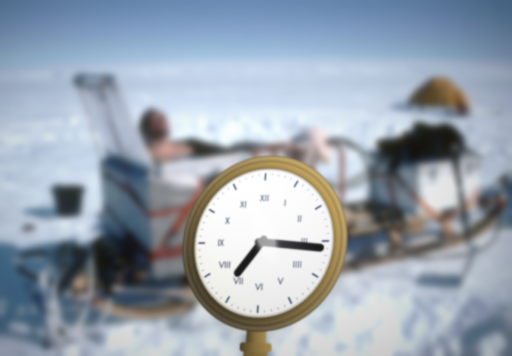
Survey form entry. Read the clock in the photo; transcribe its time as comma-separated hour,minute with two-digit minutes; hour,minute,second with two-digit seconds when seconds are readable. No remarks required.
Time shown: 7,16
